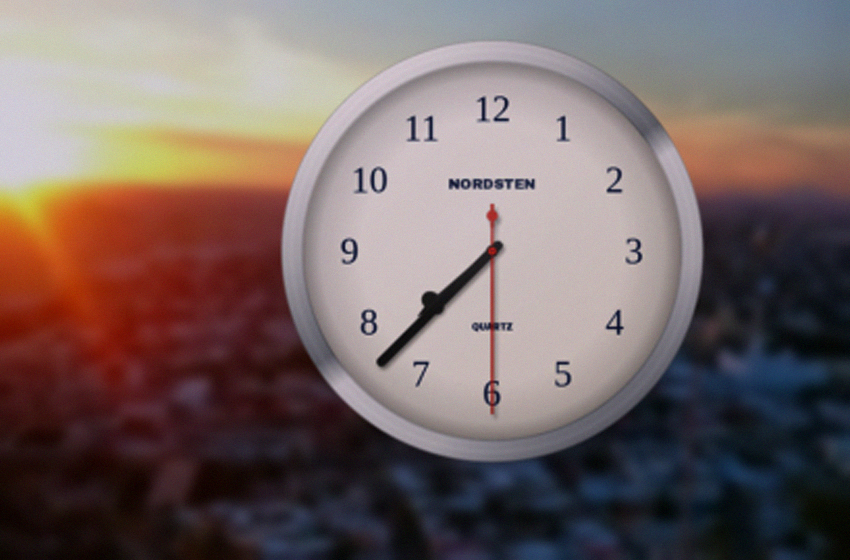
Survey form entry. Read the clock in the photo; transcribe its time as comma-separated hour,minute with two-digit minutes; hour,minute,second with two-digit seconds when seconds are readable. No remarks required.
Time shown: 7,37,30
